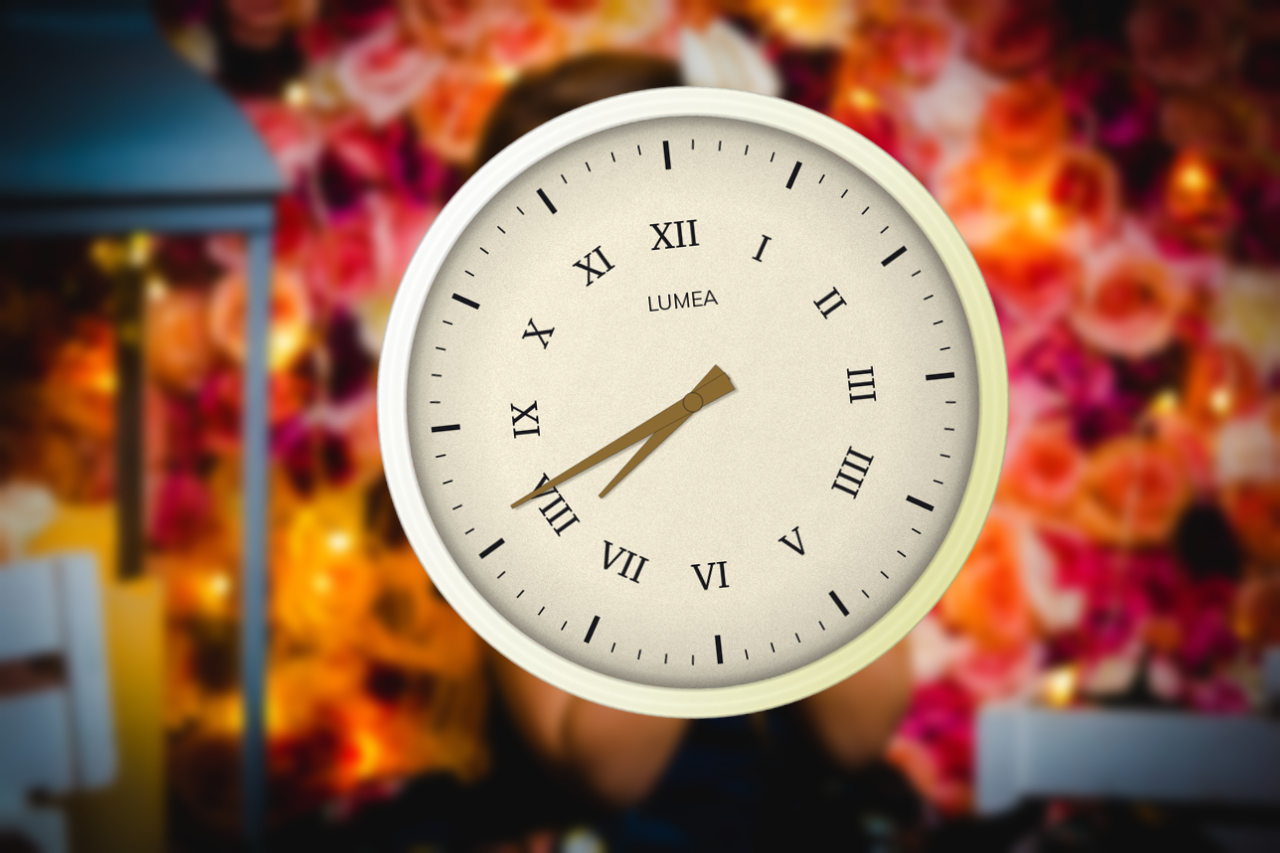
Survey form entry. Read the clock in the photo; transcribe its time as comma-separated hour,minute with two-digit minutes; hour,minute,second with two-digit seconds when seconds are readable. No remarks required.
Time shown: 7,41
